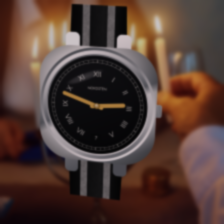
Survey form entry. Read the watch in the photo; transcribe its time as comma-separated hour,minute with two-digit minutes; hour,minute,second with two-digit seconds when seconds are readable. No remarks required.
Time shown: 2,48
